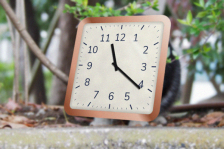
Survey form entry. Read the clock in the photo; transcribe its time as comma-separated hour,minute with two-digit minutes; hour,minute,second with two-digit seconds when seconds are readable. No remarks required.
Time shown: 11,21
